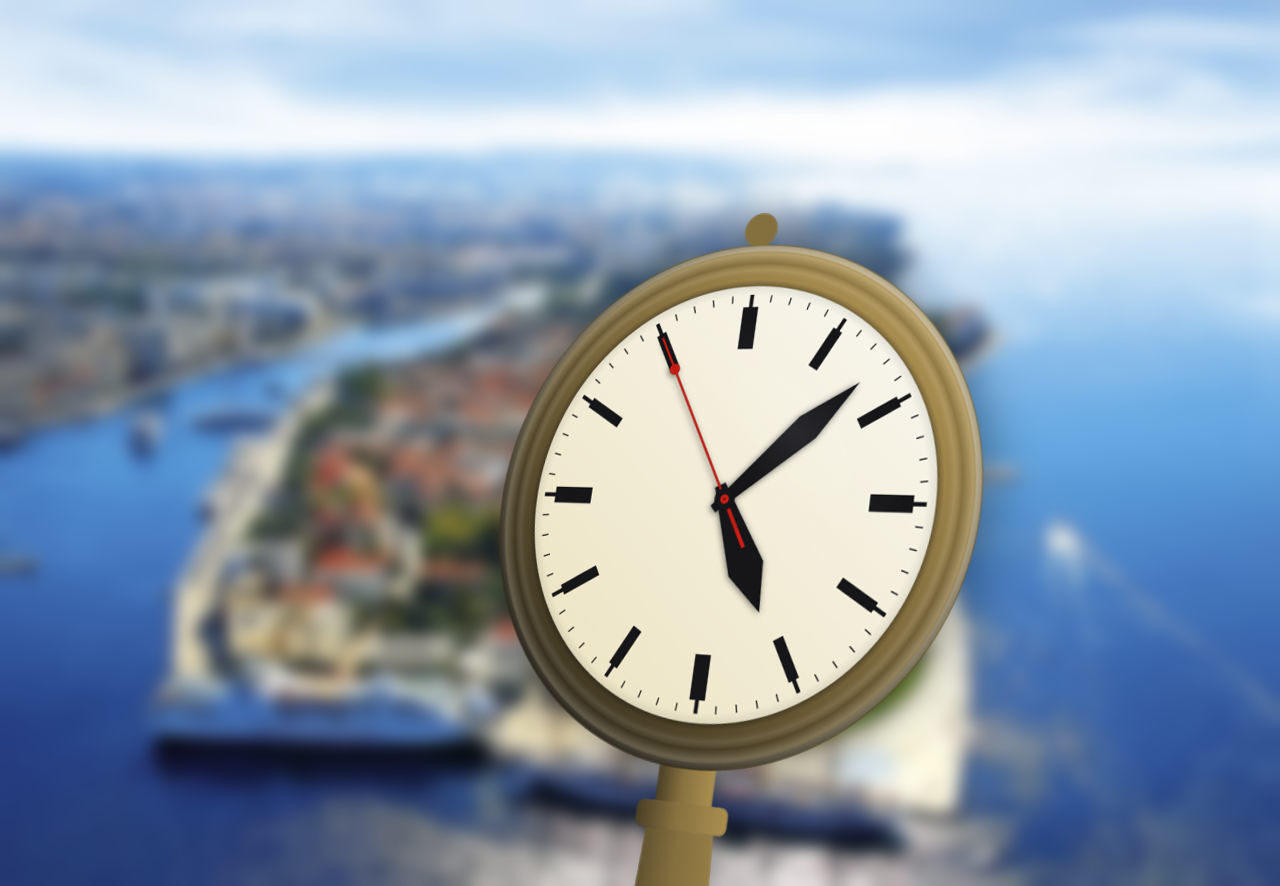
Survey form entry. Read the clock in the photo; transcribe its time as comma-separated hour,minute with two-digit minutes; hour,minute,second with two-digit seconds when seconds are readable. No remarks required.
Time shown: 5,07,55
